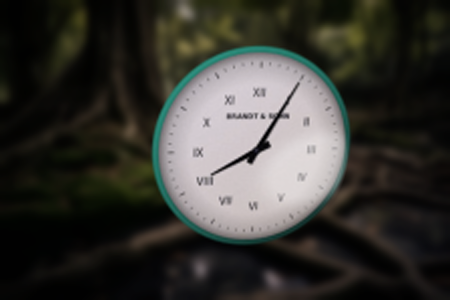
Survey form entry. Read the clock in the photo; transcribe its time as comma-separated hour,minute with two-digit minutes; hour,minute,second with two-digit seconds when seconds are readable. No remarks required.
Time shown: 8,05
